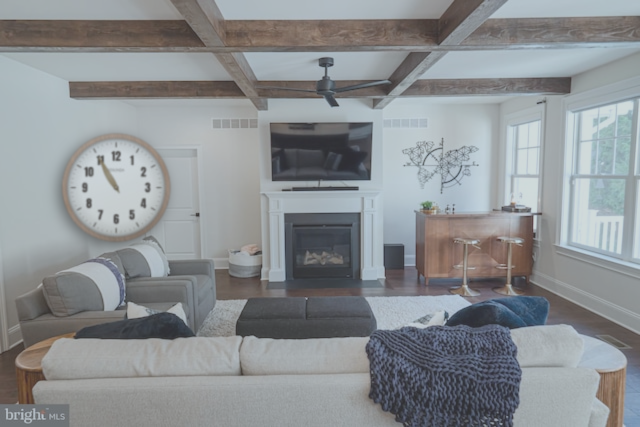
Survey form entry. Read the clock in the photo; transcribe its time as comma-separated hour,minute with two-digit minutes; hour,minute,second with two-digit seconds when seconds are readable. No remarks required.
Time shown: 10,55
